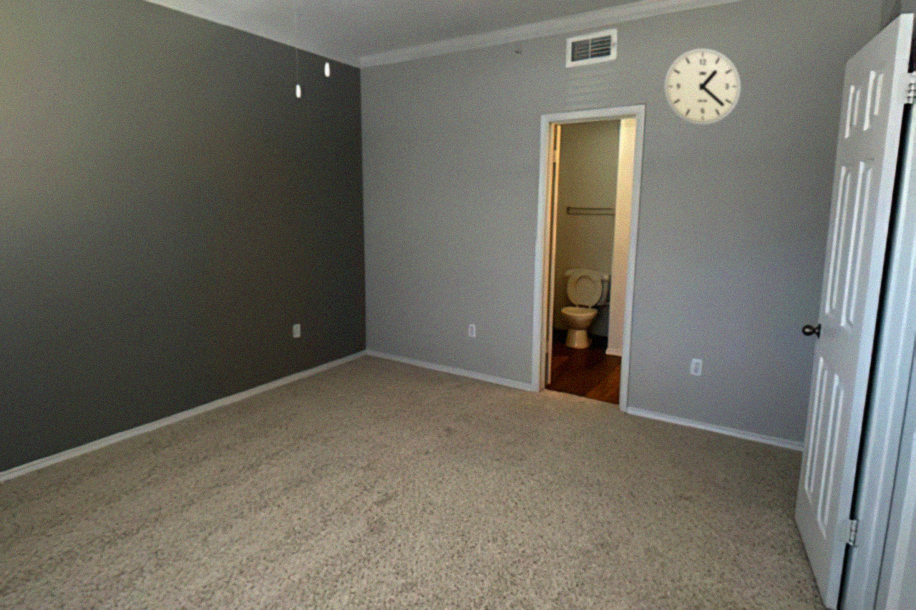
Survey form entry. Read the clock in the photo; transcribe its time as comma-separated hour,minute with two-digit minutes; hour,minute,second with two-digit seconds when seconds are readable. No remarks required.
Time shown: 1,22
